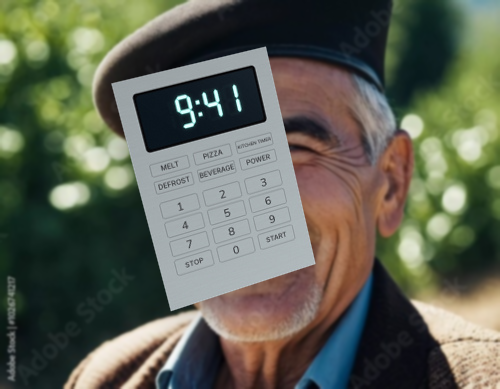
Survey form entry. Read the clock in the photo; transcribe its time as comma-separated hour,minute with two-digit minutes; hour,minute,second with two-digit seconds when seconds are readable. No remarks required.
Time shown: 9,41
